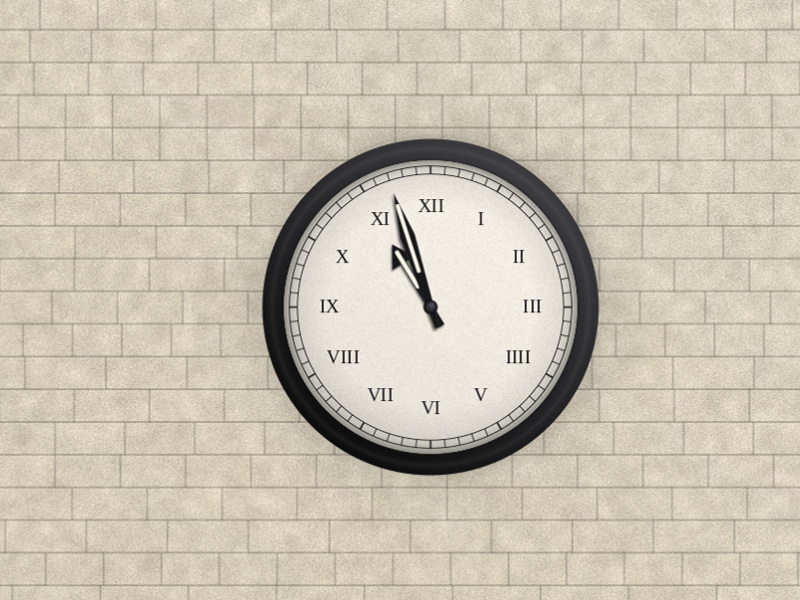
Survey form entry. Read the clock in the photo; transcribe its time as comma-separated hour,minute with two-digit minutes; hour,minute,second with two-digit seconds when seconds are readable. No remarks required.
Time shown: 10,57
